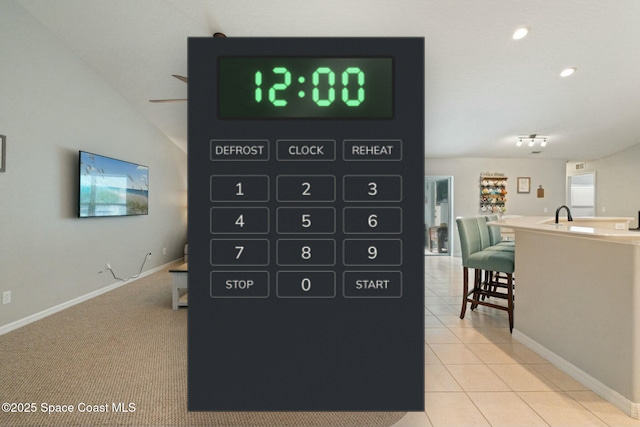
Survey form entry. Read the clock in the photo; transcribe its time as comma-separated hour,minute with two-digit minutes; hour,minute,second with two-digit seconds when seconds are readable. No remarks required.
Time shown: 12,00
